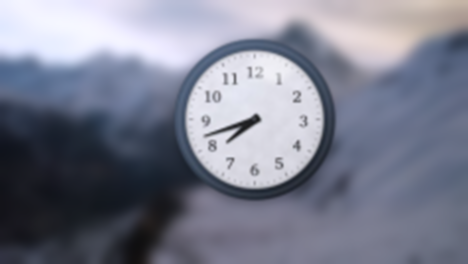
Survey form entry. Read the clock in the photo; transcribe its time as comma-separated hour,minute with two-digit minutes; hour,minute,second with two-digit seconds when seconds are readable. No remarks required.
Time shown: 7,42
